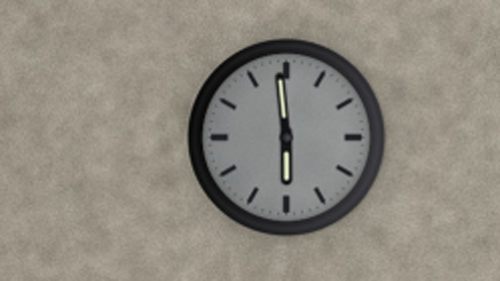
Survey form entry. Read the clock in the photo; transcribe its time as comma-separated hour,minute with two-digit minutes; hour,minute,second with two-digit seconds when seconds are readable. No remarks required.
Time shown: 5,59
